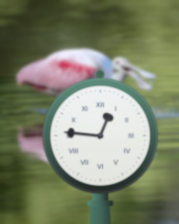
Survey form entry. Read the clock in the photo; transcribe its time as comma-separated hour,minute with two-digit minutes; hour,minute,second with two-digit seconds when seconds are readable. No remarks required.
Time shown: 12,46
